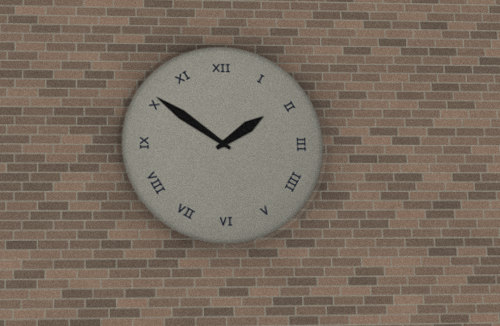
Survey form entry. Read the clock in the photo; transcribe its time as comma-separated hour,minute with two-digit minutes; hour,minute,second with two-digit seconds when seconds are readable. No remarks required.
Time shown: 1,51
